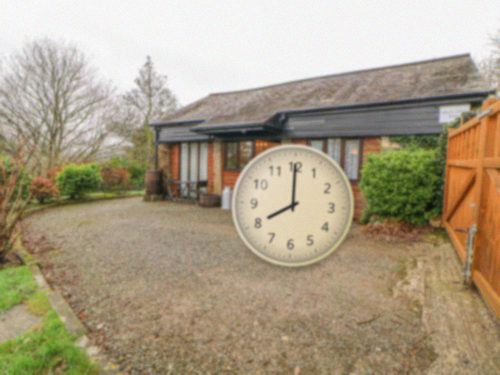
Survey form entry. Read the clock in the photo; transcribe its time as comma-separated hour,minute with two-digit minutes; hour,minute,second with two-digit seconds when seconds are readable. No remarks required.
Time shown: 8,00
